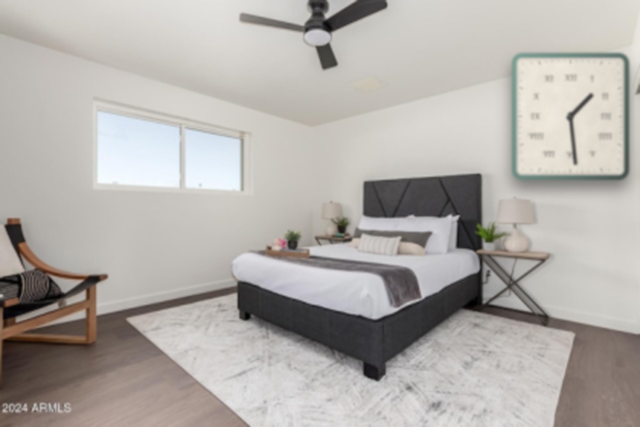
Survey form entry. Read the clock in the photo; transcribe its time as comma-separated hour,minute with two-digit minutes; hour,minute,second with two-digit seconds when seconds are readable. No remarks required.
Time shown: 1,29
